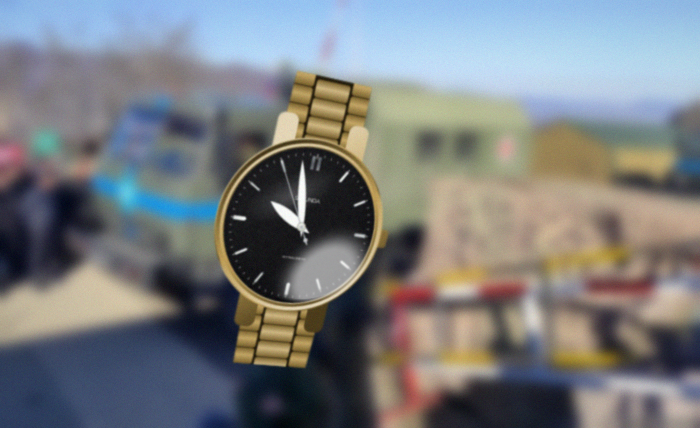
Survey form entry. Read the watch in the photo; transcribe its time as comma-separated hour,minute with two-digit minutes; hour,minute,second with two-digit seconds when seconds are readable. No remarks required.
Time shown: 9,57,55
